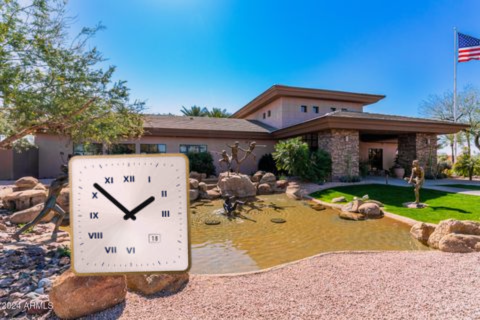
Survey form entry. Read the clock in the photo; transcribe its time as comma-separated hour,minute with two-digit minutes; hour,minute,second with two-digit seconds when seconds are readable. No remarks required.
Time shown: 1,52
